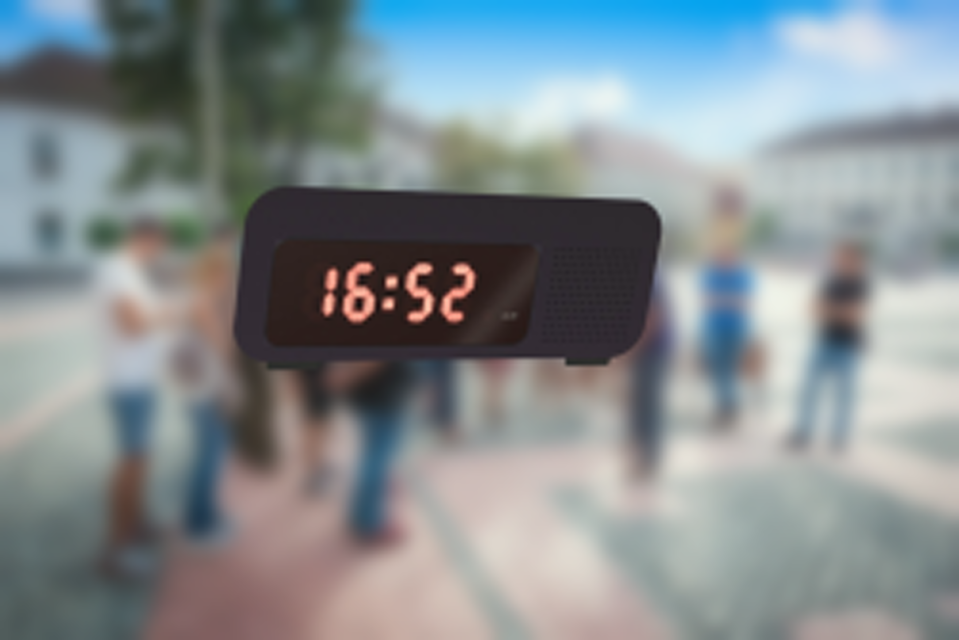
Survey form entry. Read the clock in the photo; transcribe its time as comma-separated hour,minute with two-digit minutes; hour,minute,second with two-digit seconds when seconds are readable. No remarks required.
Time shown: 16,52
